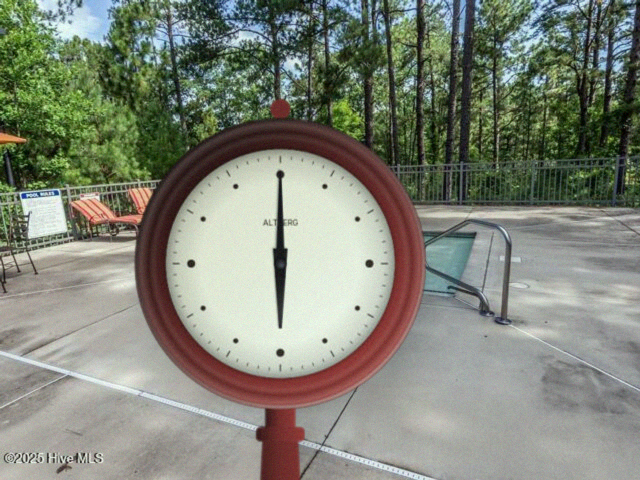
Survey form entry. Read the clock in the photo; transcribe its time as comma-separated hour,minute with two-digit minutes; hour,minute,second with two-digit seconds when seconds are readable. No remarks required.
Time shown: 6,00
